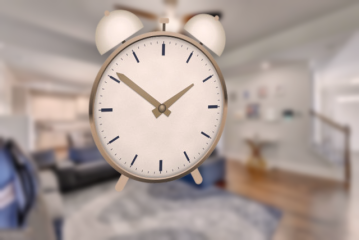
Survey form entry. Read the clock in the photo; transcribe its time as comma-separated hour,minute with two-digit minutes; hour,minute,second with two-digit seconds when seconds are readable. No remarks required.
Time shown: 1,51
